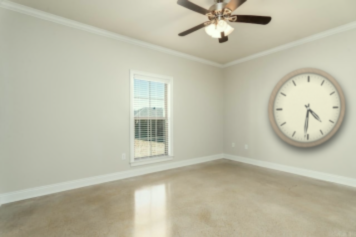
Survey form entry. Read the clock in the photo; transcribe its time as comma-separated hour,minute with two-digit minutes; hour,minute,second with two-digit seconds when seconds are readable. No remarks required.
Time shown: 4,31
